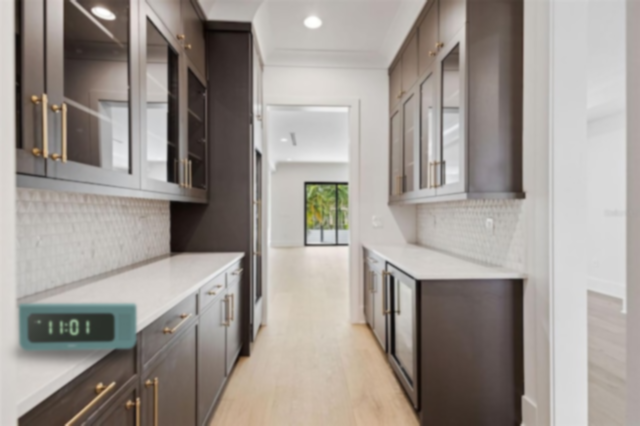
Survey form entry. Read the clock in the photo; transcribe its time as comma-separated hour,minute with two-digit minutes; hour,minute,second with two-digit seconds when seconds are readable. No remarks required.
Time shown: 11,01
